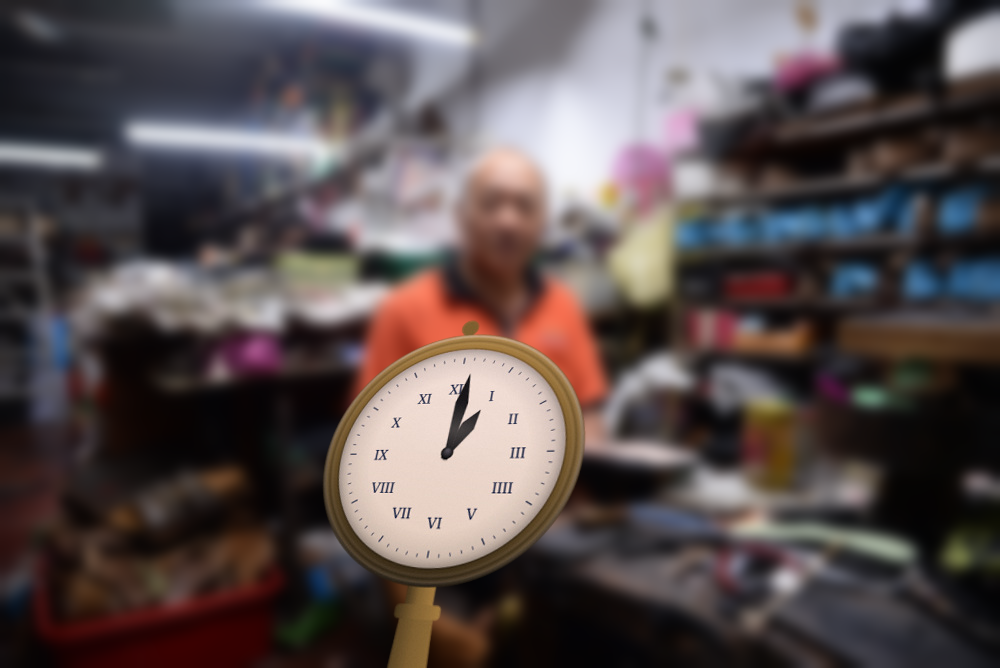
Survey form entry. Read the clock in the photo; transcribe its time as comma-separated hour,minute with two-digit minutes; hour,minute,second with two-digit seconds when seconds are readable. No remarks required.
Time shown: 1,01
